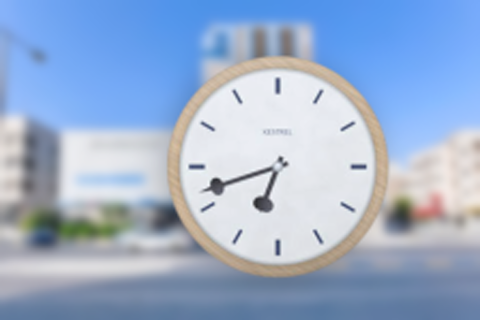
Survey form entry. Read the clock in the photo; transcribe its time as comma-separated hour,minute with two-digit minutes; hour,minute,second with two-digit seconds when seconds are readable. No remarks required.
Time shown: 6,42
